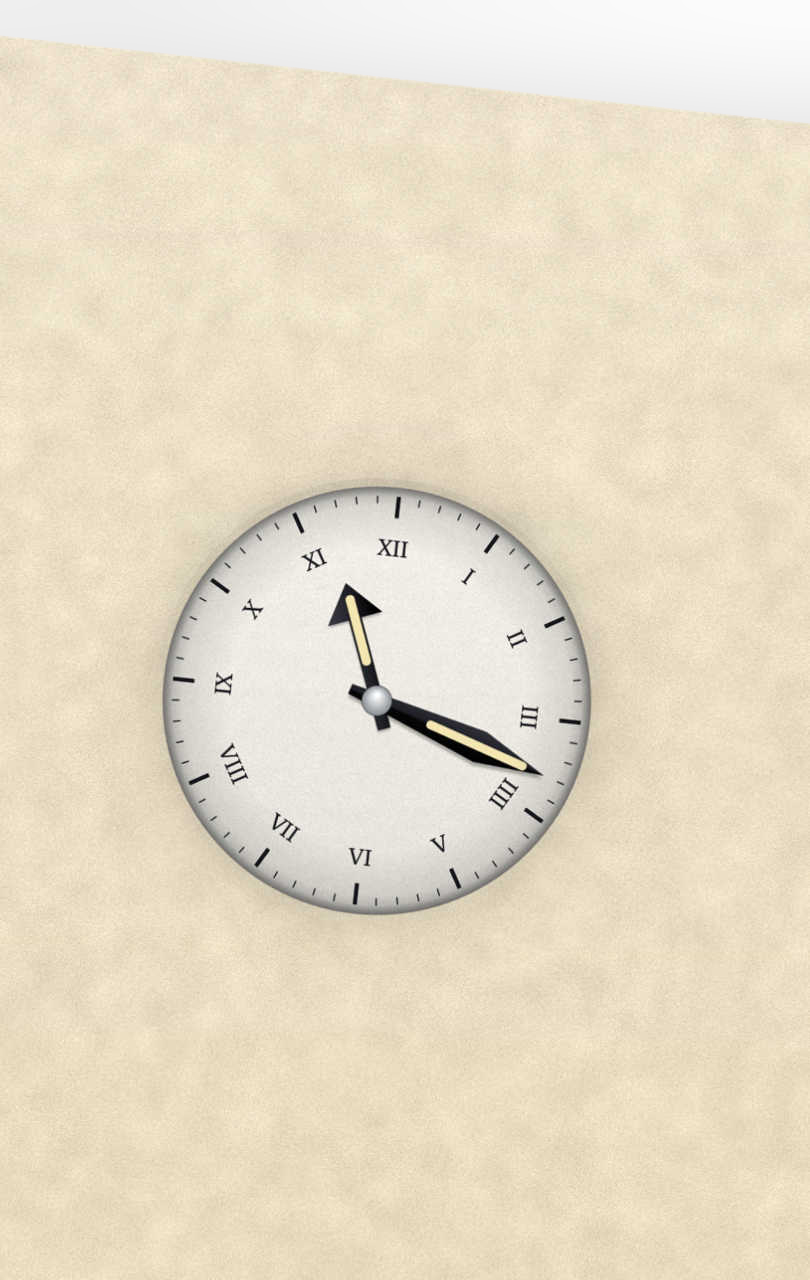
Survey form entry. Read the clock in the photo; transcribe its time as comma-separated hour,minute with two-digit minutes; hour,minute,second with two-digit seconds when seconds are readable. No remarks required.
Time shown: 11,18
